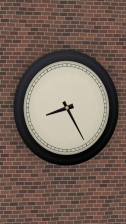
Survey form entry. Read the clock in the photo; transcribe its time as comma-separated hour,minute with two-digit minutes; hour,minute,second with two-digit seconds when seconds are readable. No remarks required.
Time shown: 8,25
